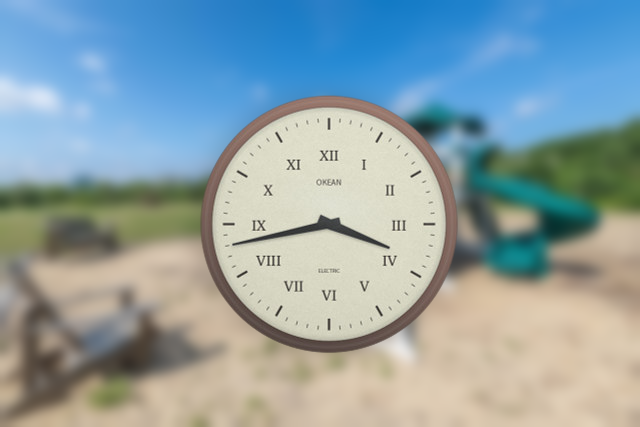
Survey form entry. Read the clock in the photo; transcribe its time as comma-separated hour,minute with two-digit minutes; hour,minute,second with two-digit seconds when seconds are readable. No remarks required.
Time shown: 3,43
